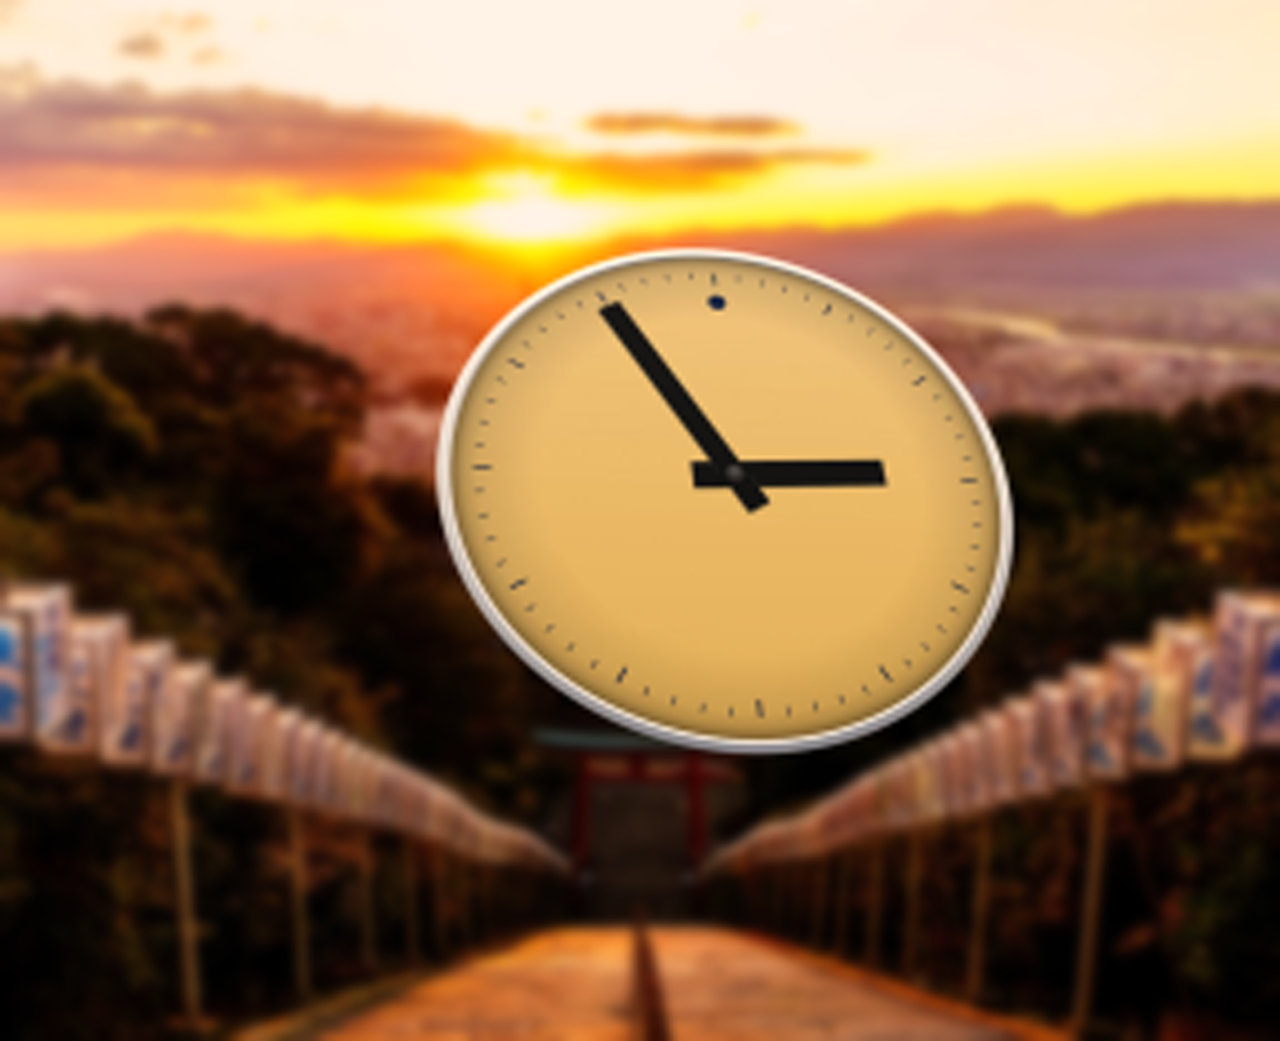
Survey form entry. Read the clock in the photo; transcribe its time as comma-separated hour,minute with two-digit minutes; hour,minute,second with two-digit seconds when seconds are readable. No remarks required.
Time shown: 2,55
